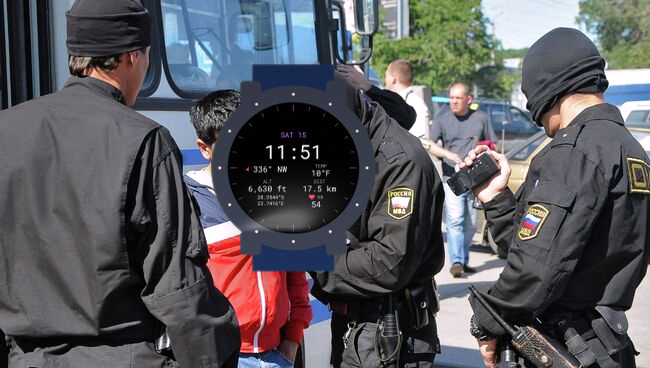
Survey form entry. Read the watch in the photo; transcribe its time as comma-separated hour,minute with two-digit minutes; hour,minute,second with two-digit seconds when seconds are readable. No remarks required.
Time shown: 11,51
